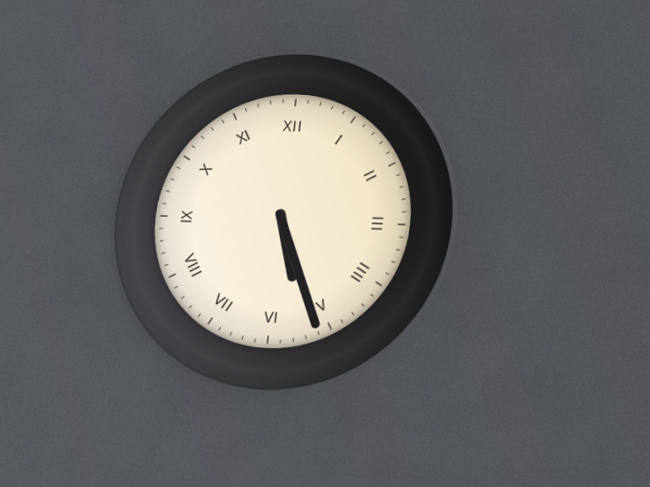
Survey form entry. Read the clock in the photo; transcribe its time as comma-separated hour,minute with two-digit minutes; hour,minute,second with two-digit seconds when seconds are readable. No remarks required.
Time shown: 5,26
